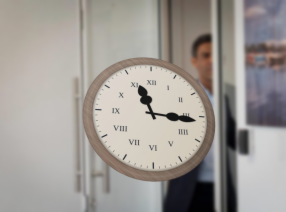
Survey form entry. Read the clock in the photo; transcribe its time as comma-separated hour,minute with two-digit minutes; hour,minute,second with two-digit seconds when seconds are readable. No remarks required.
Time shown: 11,16
